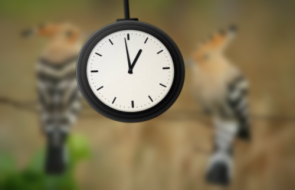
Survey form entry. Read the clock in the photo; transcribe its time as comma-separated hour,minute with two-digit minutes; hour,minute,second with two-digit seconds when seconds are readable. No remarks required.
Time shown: 12,59
